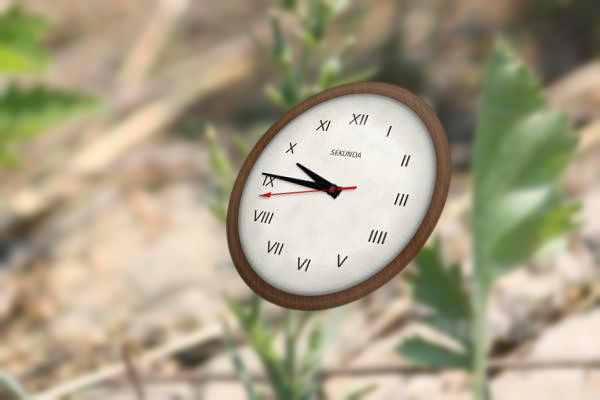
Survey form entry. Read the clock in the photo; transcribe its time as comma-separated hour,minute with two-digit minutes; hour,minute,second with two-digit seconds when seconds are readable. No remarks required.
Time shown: 9,45,43
